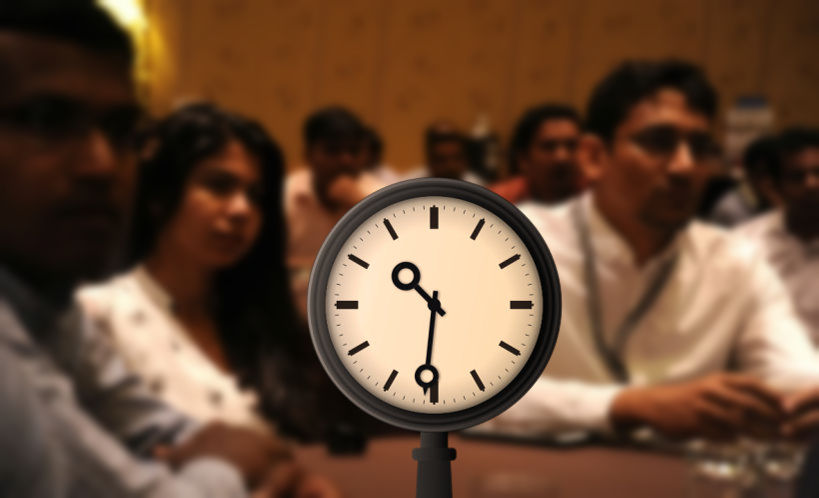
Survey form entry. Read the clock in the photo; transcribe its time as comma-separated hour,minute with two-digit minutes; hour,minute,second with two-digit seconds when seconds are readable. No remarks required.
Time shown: 10,31
